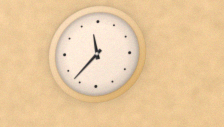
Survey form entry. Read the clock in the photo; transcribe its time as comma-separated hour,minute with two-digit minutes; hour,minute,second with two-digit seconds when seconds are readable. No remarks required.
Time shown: 11,37
